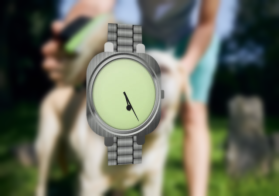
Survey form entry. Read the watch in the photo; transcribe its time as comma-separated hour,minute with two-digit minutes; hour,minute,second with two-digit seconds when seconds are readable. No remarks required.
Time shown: 5,25
